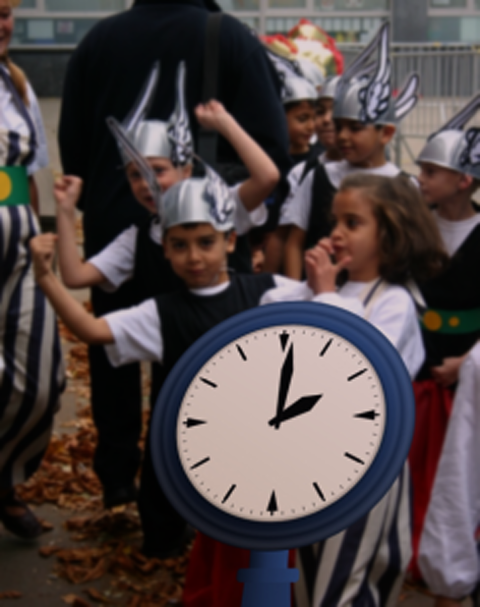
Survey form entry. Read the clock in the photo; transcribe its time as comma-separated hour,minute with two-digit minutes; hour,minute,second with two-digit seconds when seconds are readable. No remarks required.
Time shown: 2,01
